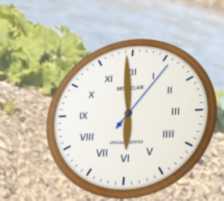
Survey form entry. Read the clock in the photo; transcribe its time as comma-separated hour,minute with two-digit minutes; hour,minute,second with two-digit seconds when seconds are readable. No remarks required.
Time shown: 5,59,06
